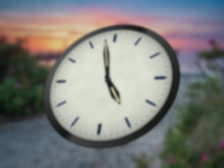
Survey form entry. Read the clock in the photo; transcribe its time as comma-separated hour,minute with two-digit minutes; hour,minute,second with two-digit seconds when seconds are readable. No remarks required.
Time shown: 4,58
